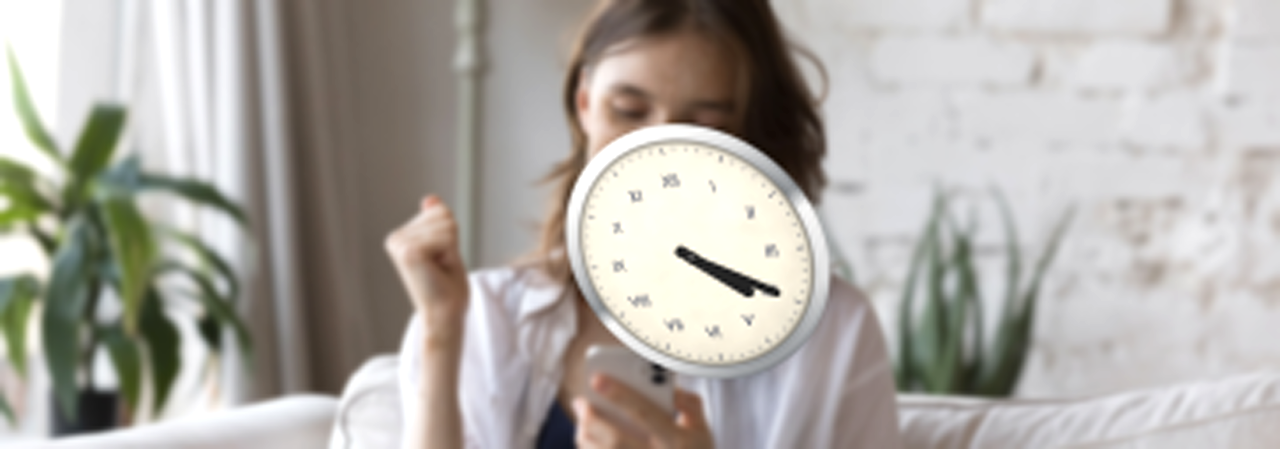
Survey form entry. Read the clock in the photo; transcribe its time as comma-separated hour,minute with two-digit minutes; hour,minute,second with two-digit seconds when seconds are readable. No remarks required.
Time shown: 4,20
